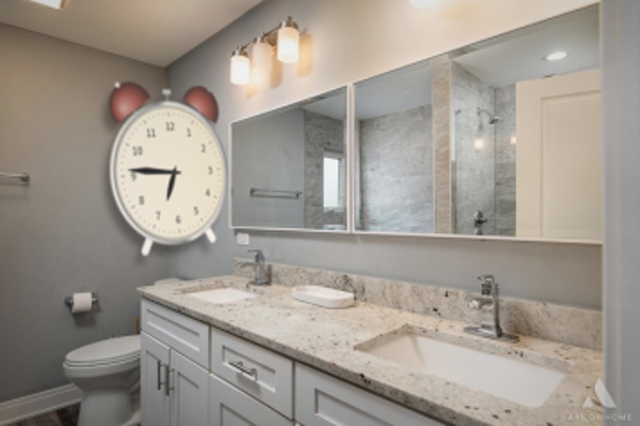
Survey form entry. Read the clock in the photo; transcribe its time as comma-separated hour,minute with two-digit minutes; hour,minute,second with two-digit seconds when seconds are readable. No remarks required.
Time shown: 6,46
